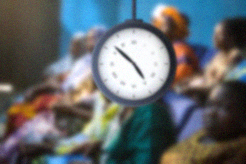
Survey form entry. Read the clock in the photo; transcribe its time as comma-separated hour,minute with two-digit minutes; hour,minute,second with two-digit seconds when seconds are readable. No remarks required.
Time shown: 4,52
